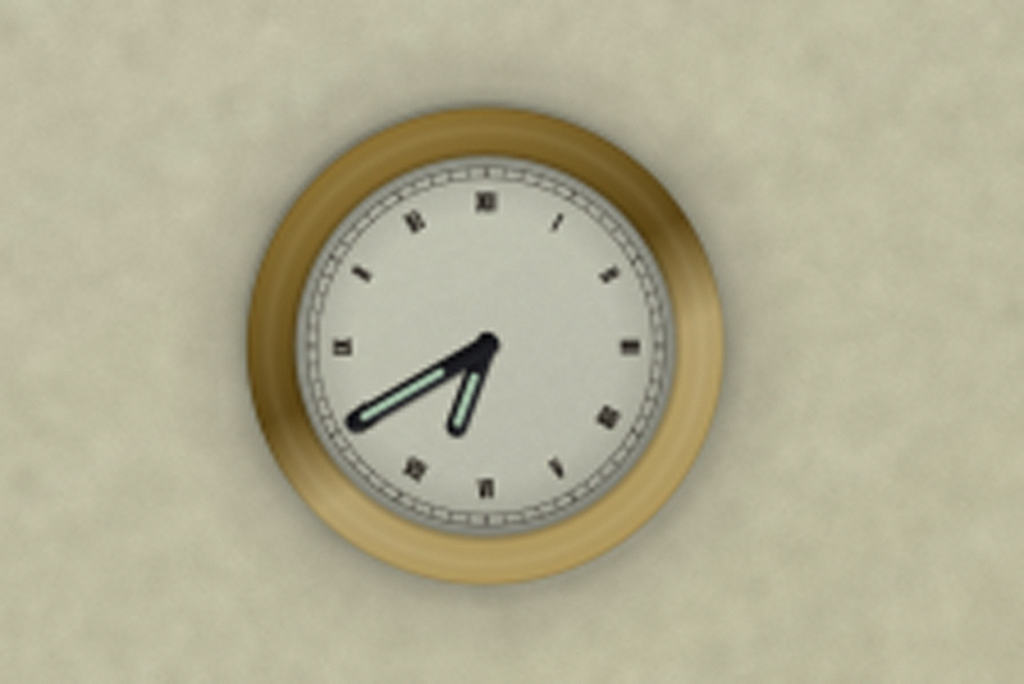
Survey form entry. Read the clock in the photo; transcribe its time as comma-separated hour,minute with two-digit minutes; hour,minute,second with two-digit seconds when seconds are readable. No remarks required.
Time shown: 6,40
